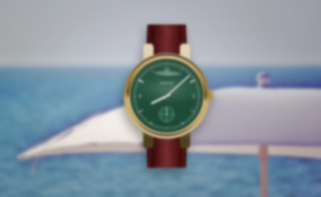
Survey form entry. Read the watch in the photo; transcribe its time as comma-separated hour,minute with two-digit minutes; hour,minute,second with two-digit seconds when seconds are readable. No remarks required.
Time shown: 8,08
